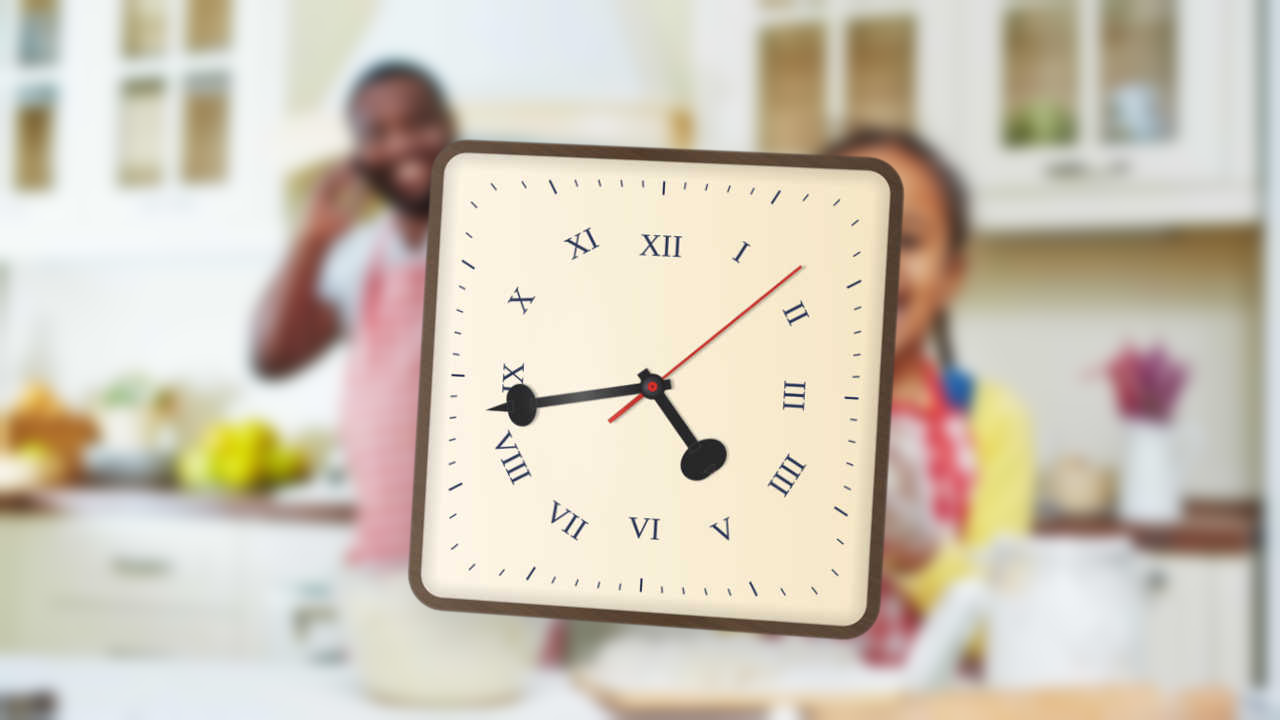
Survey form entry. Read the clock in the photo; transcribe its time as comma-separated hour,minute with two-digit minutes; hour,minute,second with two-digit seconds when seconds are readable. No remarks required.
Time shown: 4,43,08
